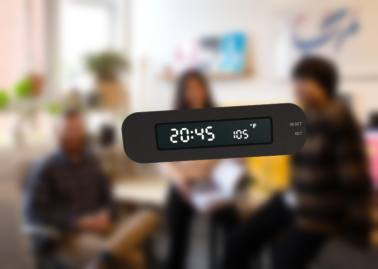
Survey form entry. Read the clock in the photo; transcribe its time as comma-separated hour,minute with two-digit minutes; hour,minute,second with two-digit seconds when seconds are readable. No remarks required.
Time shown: 20,45
